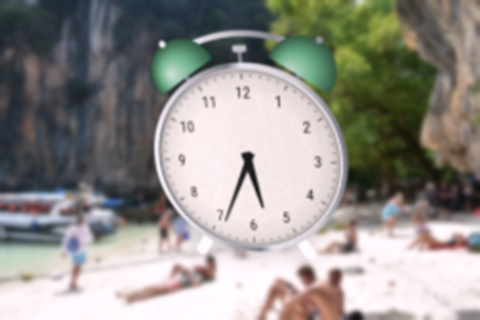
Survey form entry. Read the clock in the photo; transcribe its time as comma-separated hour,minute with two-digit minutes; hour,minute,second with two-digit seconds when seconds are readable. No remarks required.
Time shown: 5,34
